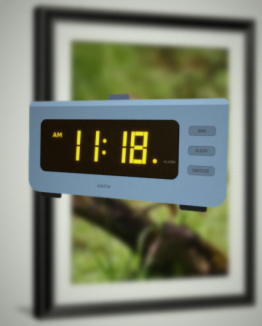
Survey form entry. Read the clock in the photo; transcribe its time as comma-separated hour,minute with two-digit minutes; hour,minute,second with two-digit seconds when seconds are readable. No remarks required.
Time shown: 11,18
